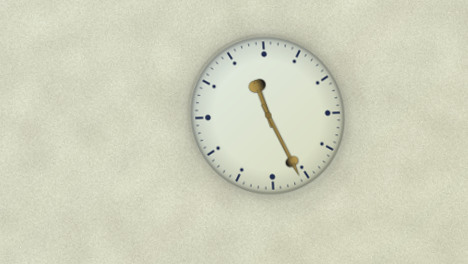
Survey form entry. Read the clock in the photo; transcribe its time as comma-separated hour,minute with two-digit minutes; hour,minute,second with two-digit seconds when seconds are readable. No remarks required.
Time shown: 11,26
